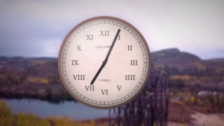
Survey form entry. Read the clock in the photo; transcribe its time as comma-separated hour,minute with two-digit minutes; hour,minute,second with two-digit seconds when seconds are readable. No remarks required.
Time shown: 7,04
